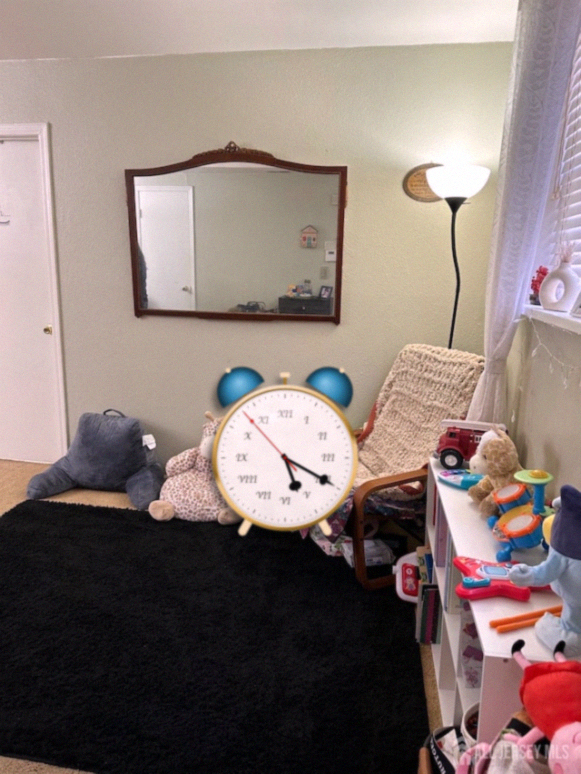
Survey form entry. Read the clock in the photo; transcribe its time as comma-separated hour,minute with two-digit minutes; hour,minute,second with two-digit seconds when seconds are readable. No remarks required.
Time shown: 5,19,53
